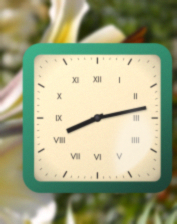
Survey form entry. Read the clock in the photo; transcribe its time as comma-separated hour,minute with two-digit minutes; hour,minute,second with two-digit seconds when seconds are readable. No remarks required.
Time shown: 8,13
